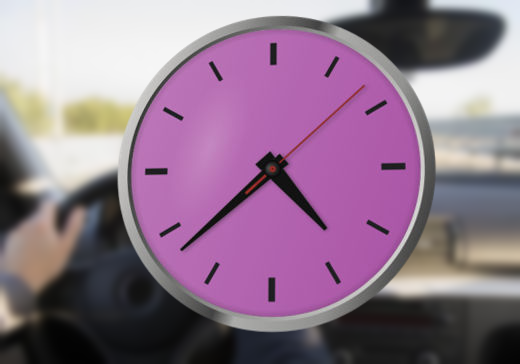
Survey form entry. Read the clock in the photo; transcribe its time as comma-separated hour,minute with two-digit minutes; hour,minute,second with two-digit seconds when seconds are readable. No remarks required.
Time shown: 4,38,08
